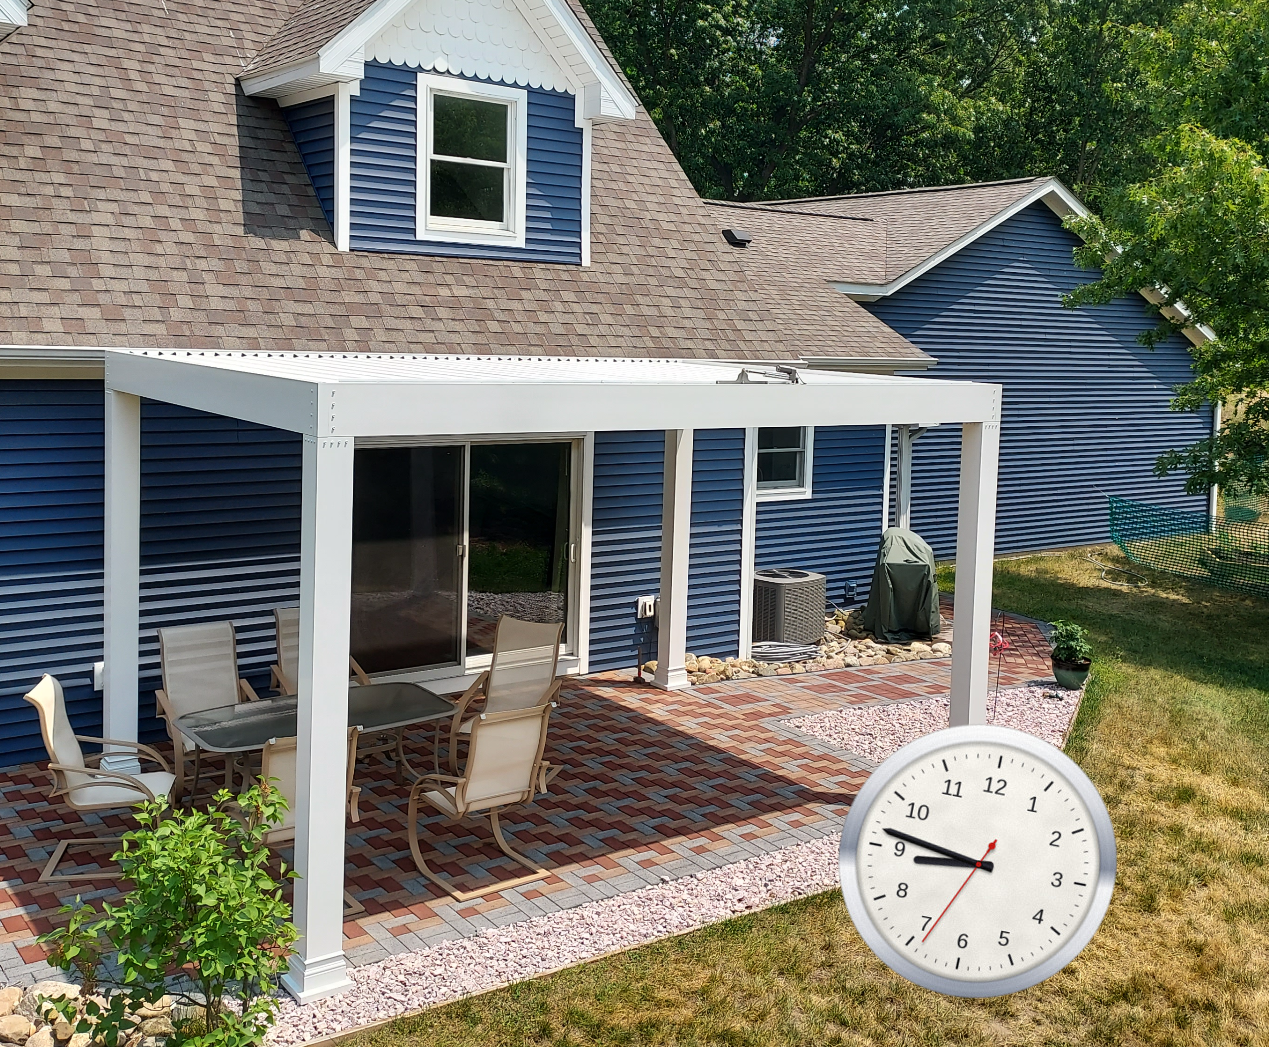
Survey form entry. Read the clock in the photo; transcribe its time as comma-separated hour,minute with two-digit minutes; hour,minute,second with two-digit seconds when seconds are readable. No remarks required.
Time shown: 8,46,34
